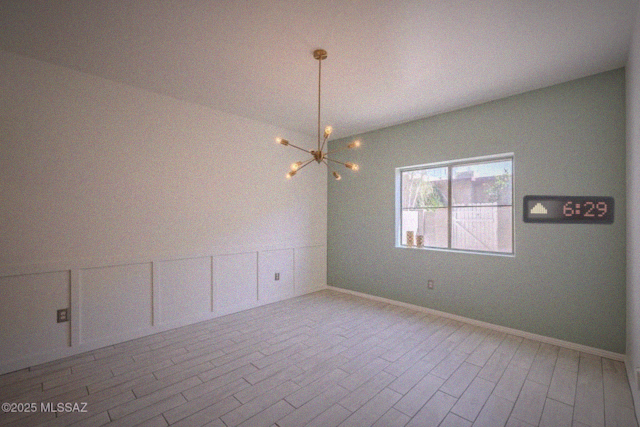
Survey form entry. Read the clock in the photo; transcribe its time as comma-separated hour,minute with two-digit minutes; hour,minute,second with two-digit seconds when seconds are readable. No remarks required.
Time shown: 6,29
